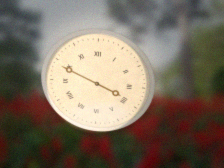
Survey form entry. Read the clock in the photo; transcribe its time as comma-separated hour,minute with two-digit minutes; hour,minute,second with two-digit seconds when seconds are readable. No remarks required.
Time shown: 3,49
